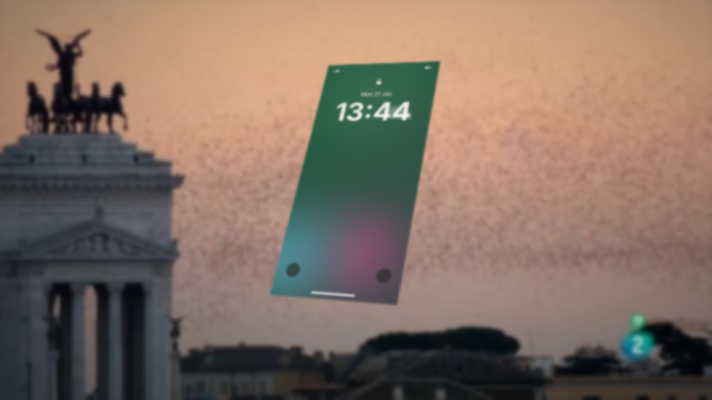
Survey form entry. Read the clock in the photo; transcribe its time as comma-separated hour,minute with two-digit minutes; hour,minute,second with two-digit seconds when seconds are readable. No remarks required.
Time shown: 13,44
